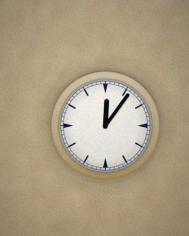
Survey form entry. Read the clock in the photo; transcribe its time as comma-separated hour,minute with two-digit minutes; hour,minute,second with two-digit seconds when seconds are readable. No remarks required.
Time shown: 12,06
